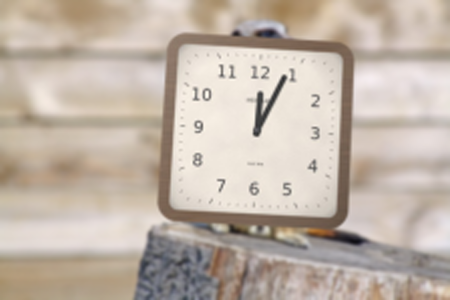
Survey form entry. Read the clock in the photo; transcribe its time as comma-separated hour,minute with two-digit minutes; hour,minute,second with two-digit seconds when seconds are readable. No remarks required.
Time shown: 12,04
